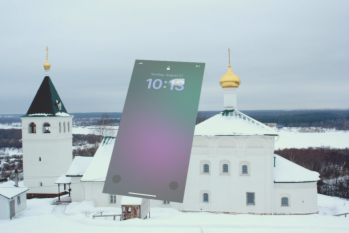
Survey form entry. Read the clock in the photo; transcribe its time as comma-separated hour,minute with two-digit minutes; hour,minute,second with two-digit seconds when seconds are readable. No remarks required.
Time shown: 10,13
